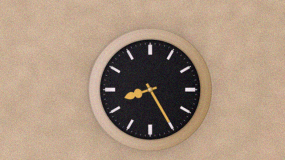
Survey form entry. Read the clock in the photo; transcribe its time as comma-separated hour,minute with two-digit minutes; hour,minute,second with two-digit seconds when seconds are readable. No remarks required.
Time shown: 8,25
